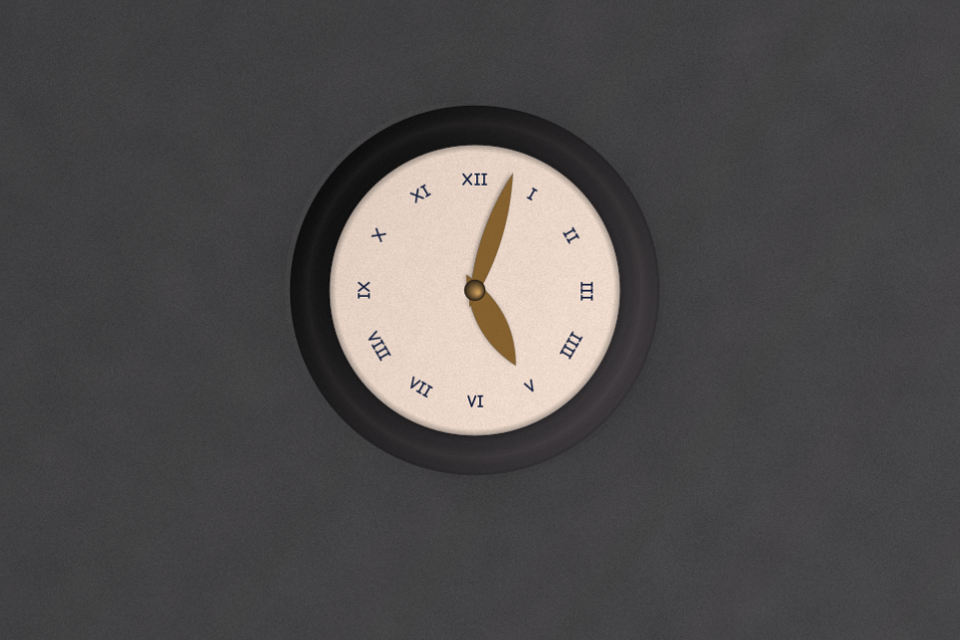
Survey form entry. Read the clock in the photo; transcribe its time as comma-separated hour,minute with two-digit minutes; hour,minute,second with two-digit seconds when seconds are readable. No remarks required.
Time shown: 5,03
